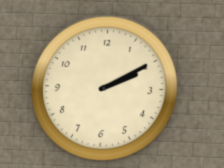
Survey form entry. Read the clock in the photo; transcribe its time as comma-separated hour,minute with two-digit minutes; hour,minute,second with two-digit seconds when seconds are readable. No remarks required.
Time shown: 2,10
